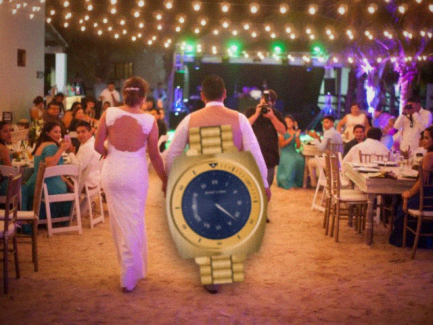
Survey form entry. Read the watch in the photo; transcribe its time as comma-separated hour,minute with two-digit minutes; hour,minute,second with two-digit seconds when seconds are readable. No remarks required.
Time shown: 4,22
